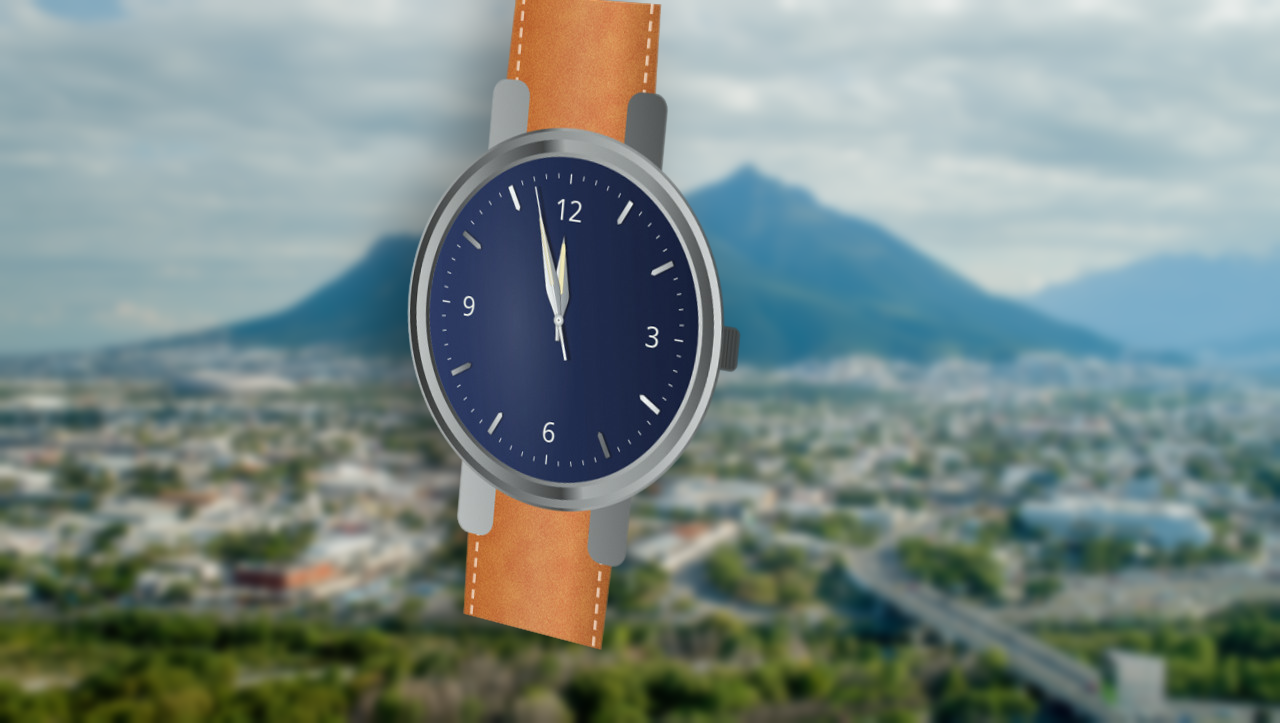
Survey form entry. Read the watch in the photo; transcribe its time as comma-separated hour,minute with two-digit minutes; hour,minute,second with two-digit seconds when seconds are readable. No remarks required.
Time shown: 11,56,57
